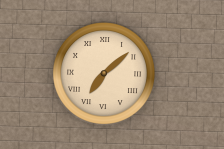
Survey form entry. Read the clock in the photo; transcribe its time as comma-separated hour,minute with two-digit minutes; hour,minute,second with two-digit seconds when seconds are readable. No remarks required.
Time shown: 7,08
